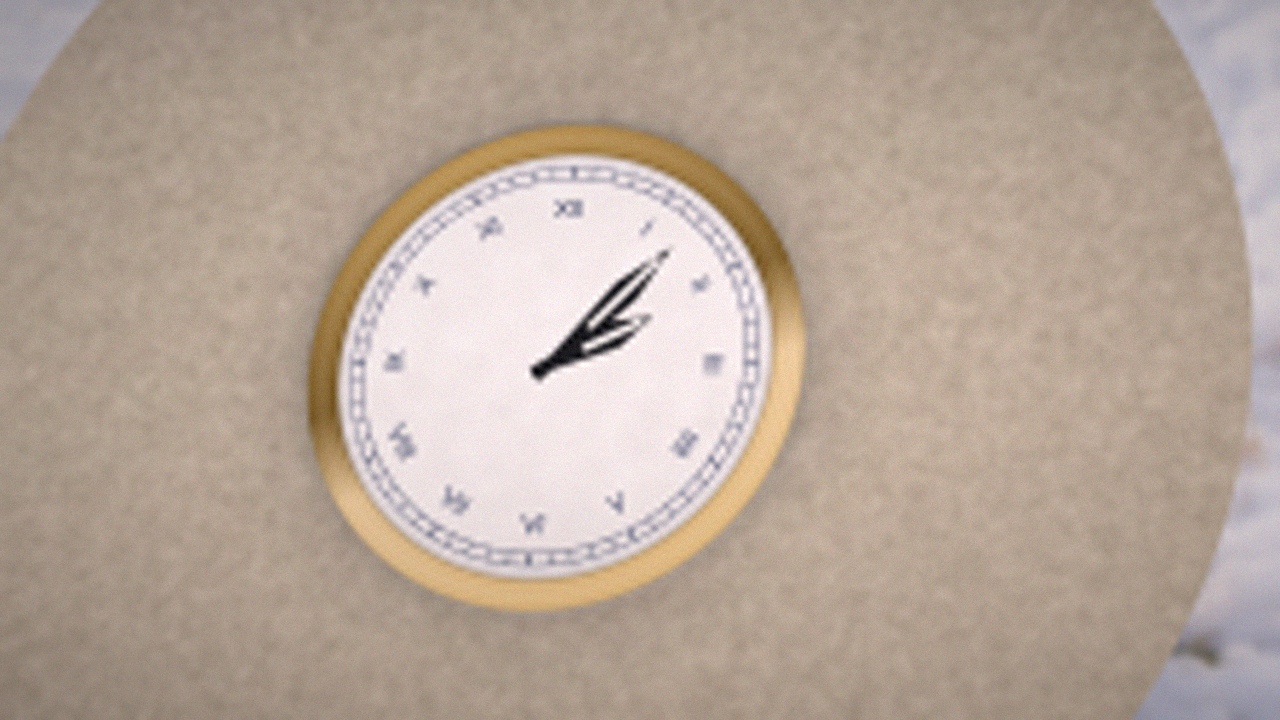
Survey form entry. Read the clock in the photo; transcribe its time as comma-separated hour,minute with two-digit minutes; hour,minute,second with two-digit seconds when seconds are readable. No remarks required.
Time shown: 2,07
